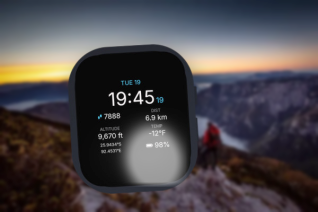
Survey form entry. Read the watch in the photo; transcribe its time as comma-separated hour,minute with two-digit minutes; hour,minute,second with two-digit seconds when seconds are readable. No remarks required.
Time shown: 19,45,19
